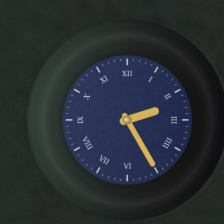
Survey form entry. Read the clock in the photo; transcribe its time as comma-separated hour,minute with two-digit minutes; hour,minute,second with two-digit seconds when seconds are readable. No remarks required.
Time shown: 2,25
